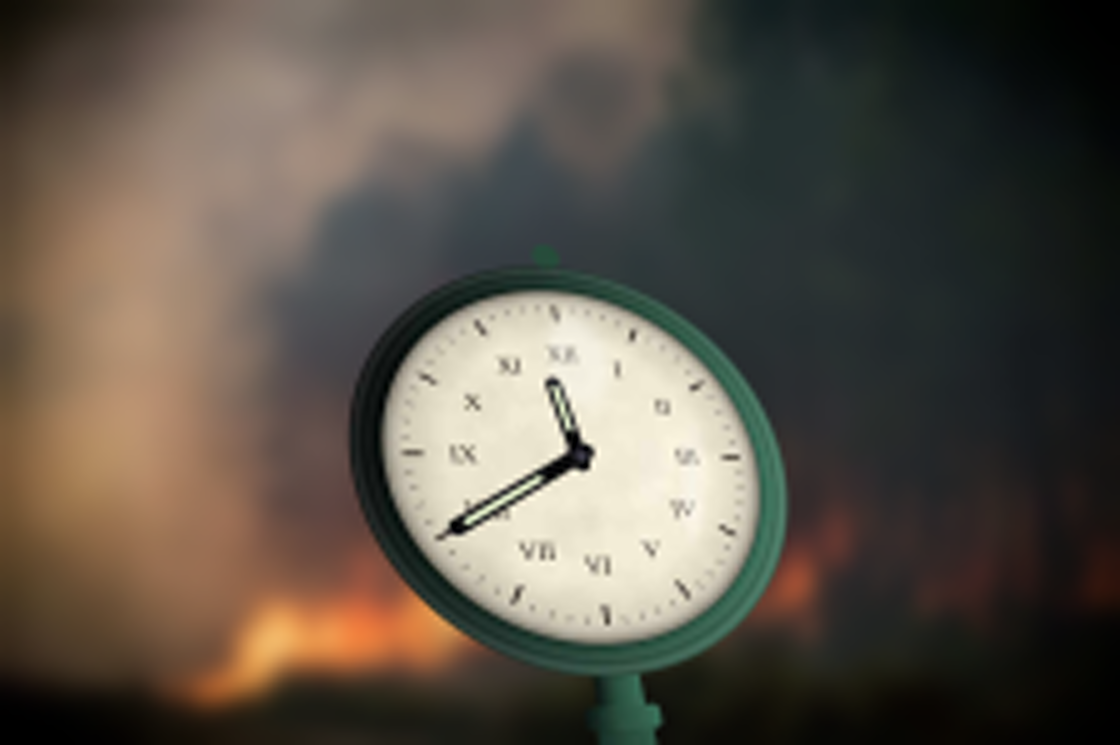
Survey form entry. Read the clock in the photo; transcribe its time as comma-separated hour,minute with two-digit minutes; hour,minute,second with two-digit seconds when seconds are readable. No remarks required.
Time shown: 11,40
